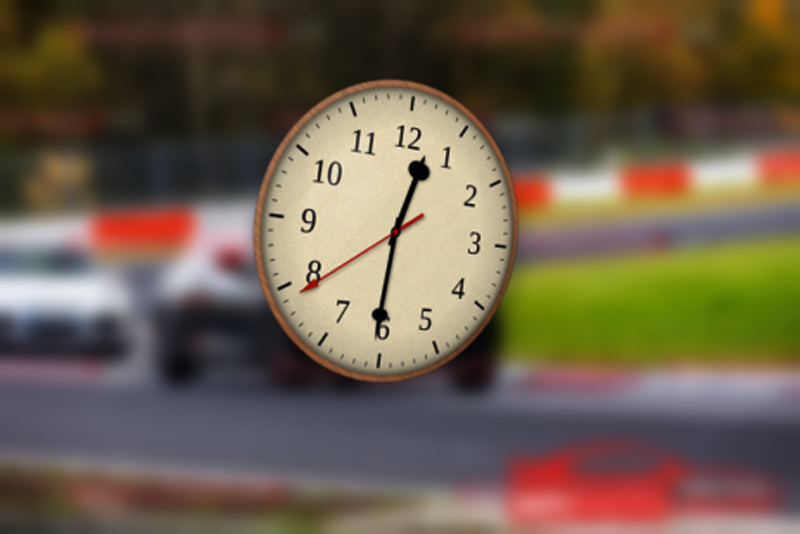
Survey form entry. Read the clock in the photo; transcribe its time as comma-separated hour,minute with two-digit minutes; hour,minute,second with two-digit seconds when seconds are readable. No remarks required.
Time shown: 12,30,39
